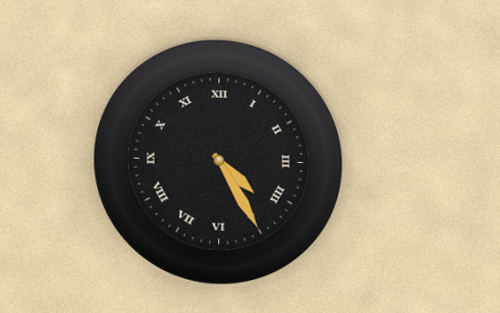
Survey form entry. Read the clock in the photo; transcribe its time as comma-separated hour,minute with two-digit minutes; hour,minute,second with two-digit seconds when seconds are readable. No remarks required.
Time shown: 4,25
